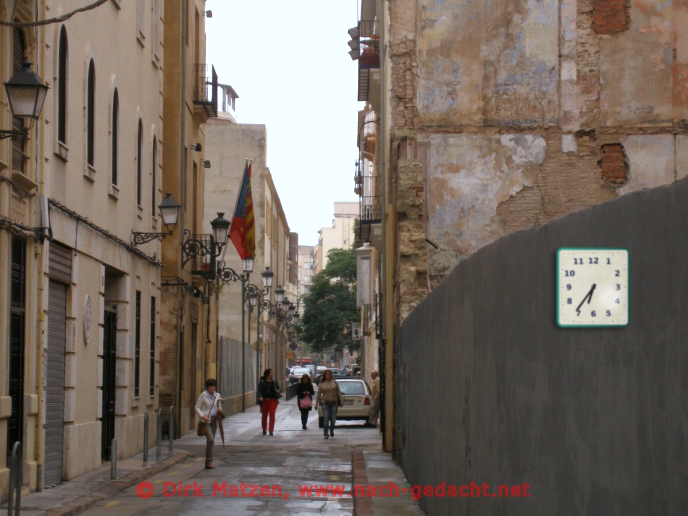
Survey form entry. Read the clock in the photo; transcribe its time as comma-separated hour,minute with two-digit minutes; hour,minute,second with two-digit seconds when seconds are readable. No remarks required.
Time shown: 6,36
